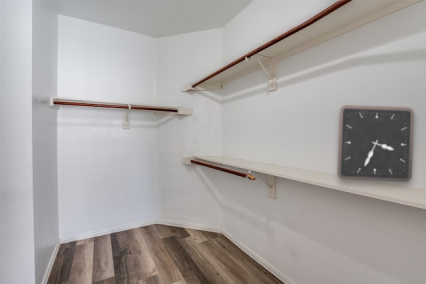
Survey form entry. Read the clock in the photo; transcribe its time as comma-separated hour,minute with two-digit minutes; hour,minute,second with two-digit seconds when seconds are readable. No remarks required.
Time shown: 3,34
